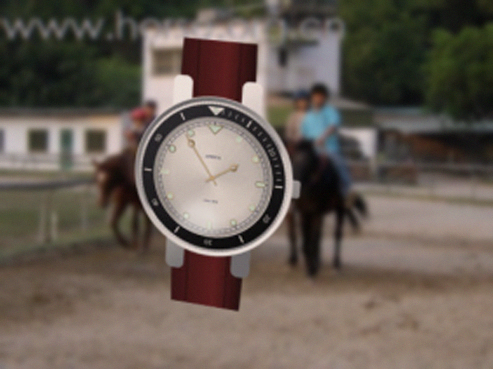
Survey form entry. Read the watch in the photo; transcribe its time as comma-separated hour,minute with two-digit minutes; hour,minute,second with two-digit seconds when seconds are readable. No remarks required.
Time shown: 1,54
